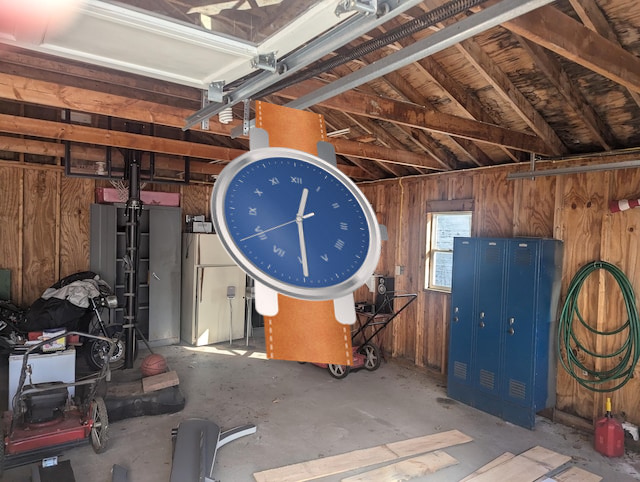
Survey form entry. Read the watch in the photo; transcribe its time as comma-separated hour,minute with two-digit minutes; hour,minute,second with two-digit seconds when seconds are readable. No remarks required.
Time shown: 12,29,40
